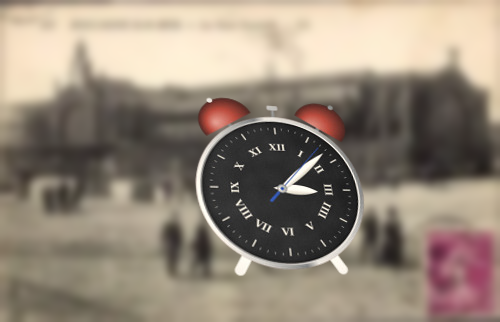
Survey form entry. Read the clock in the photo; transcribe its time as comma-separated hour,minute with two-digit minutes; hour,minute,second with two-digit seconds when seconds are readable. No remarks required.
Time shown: 3,08,07
